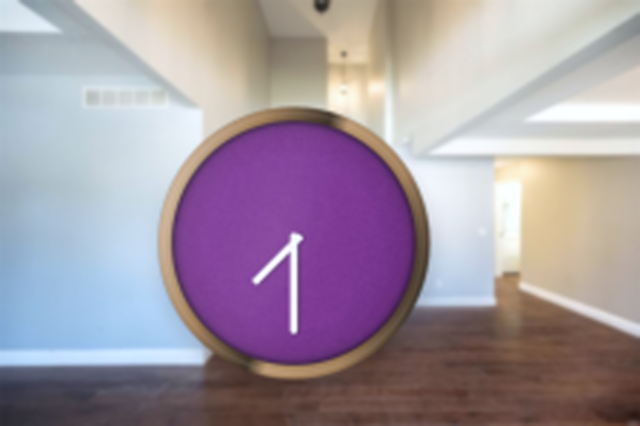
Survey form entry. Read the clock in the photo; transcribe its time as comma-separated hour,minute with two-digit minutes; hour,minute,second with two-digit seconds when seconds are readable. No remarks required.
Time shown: 7,30
